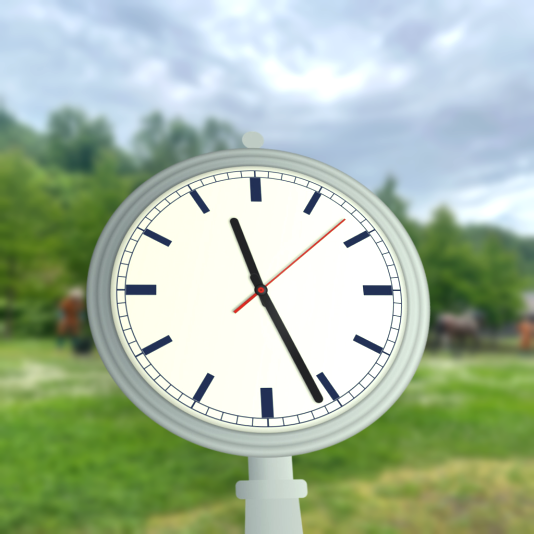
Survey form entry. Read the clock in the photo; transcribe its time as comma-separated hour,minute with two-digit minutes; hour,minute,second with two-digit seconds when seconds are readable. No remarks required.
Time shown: 11,26,08
